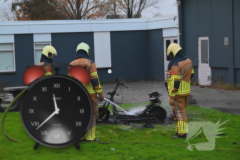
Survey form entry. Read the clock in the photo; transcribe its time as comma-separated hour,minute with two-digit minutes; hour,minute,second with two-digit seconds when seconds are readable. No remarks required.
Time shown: 11,38
